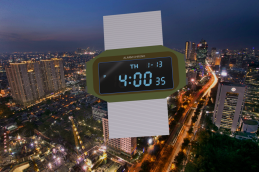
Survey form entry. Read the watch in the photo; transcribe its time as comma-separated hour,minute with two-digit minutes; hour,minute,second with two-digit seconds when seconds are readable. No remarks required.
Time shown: 4,00,35
